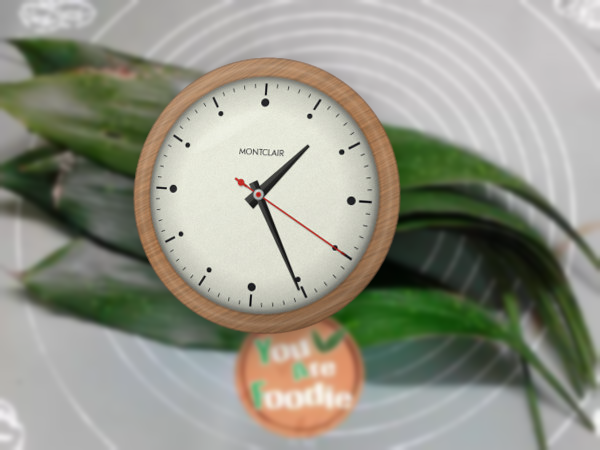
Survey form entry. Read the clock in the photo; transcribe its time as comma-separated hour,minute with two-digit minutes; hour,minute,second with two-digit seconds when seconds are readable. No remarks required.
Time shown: 1,25,20
